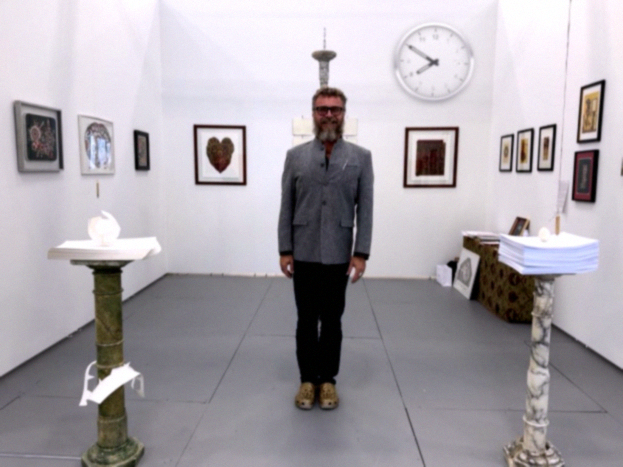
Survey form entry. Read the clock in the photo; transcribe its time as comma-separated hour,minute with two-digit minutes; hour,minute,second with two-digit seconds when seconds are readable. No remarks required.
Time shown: 7,50
